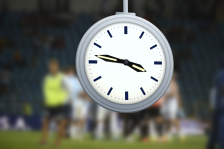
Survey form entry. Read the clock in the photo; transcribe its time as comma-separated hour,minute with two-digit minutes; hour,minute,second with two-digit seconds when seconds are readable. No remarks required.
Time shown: 3,47
